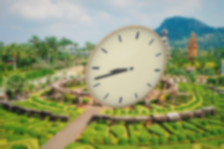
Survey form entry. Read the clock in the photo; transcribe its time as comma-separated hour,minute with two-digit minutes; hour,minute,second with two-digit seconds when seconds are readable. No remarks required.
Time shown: 8,42
